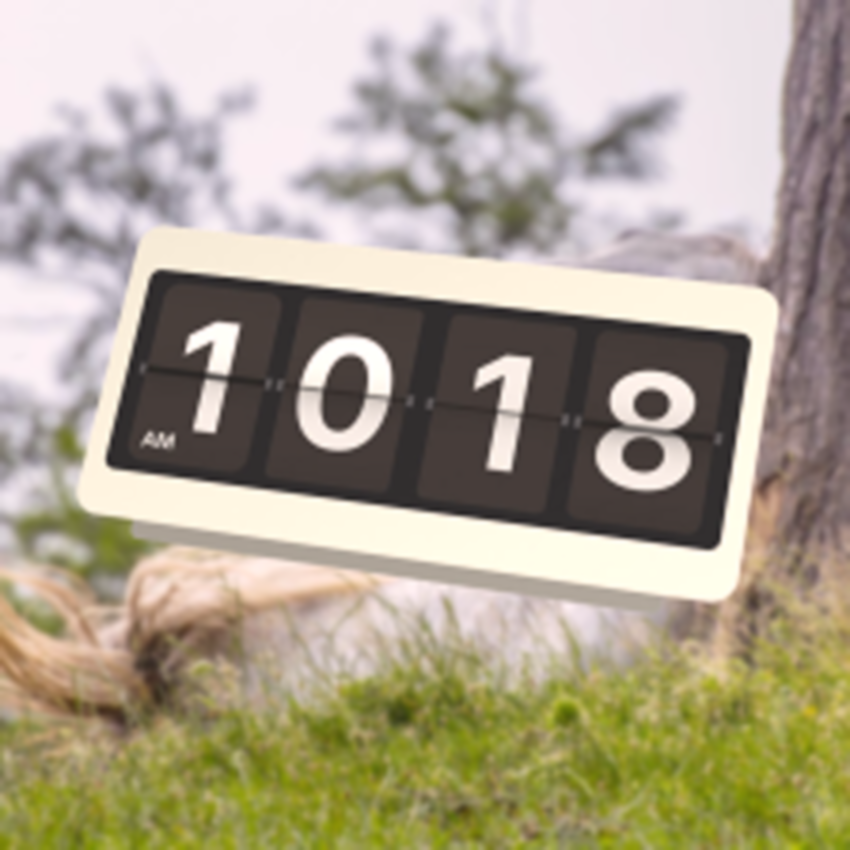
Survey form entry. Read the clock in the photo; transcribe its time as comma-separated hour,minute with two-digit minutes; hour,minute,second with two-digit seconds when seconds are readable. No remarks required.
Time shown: 10,18
